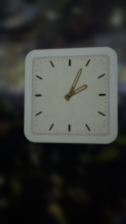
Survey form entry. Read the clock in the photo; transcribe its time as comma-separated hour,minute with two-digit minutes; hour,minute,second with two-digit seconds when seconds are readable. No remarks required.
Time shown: 2,04
